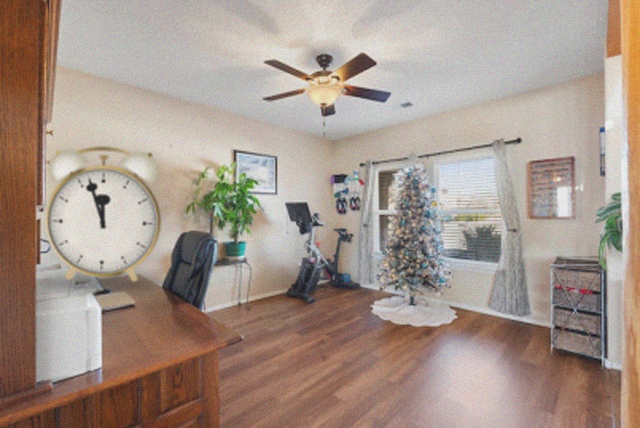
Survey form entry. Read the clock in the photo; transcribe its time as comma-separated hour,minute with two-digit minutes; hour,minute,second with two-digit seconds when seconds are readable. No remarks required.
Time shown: 11,57
